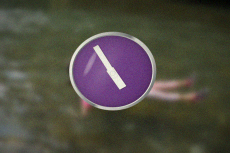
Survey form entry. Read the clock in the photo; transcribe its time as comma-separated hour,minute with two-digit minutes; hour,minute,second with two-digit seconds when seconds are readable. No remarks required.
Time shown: 4,55
